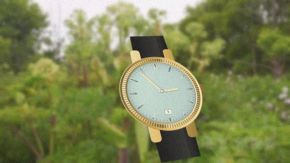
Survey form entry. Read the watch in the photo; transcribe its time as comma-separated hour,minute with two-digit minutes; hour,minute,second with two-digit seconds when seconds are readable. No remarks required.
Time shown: 2,54
